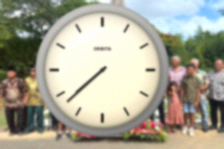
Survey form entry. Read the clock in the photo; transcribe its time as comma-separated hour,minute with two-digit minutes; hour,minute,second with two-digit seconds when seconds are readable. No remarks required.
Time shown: 7,38
